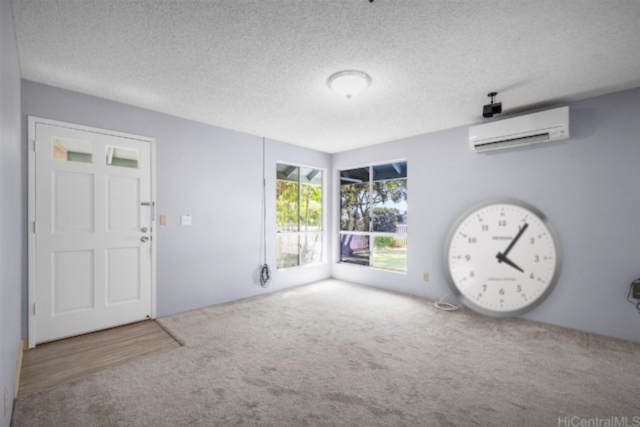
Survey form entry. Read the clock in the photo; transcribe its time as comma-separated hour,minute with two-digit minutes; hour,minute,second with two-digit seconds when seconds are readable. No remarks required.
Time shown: 4,06
